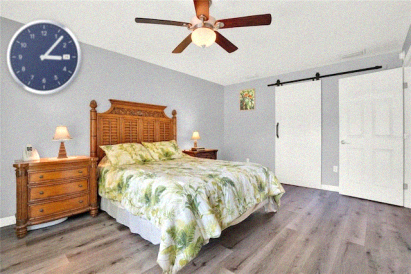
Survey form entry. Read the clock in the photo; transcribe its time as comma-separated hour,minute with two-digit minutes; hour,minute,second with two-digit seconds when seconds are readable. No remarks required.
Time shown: 3,07
